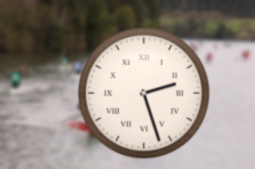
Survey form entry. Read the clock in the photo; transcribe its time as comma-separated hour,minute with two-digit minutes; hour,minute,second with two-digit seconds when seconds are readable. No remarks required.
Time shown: 2,27
